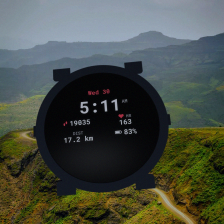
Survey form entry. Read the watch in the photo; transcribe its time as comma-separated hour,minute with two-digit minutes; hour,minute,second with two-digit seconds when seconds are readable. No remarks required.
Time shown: 5,11
